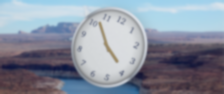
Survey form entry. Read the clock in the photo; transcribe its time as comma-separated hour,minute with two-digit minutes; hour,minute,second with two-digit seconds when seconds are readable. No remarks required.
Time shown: 3,52
